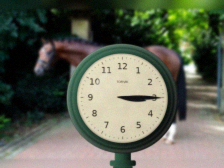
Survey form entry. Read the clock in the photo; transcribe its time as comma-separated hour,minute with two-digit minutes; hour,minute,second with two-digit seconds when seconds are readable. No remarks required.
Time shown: 3,15
